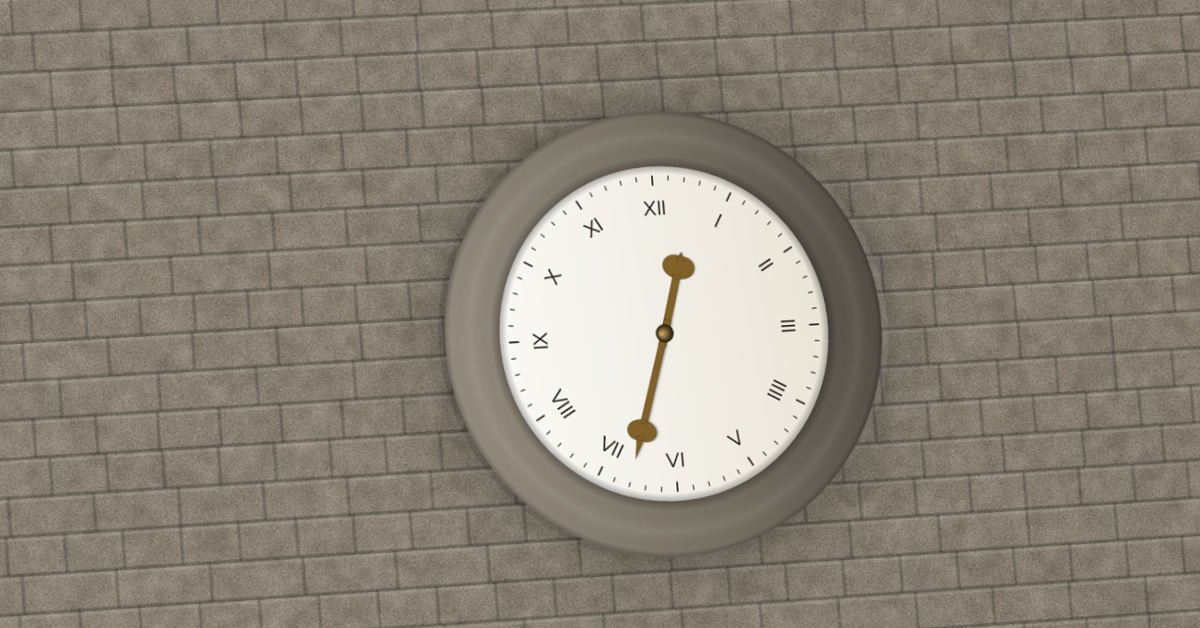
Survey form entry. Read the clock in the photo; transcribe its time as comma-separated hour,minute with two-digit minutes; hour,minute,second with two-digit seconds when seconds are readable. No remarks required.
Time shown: 12,33
